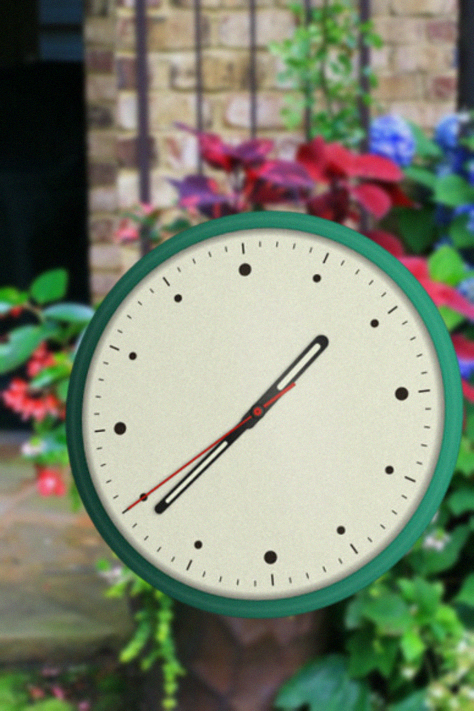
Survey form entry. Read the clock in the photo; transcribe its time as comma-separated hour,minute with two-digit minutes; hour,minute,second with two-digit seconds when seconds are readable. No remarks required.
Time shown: 1,38,40
